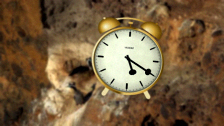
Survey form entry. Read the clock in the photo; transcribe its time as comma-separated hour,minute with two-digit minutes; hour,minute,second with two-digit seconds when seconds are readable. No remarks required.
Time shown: 5,20
